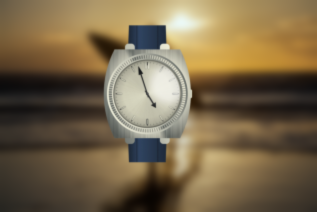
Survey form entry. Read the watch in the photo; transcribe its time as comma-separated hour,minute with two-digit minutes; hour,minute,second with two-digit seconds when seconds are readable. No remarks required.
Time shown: 4,57
